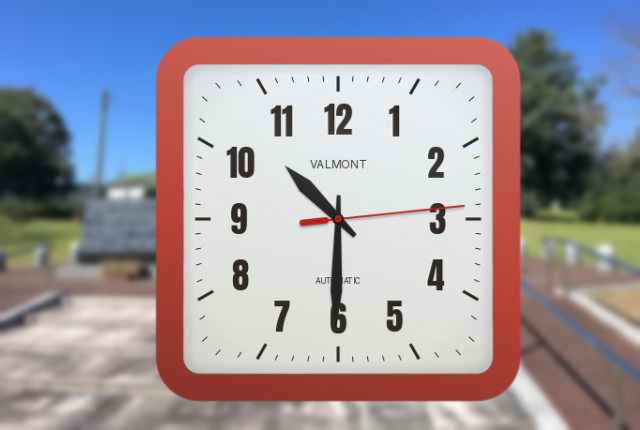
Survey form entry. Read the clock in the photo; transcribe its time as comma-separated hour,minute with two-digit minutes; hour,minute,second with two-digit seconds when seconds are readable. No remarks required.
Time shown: 10,30,14
